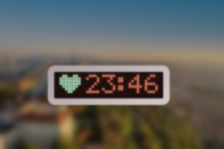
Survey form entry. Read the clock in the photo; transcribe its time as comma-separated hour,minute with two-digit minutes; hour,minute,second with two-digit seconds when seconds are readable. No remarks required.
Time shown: 23,46
